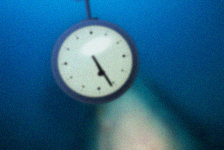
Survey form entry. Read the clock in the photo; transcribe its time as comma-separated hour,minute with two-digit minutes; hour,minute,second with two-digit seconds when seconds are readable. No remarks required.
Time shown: 5,26
